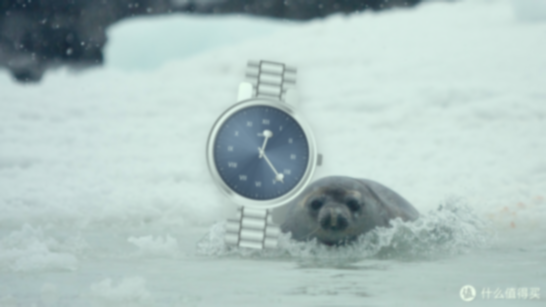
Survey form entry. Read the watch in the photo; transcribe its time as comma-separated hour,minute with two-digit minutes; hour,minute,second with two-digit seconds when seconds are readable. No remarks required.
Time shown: 12,23
